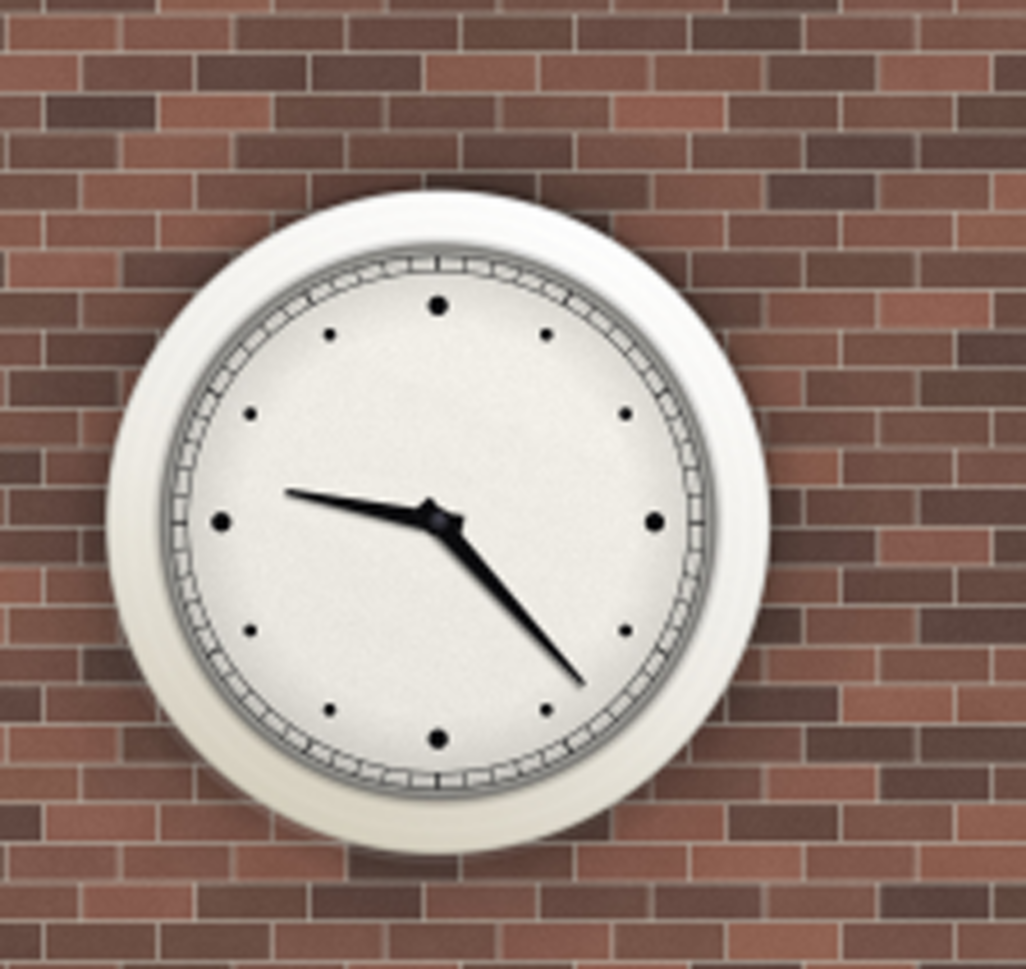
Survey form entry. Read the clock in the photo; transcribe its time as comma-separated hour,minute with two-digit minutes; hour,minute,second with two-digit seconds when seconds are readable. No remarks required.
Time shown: 9,23
